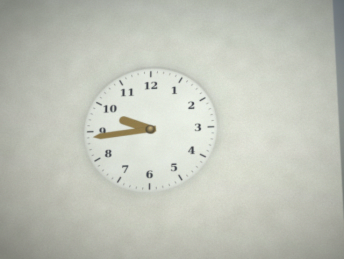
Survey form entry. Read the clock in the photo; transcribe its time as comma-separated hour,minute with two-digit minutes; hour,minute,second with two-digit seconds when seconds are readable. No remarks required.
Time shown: 9,44
